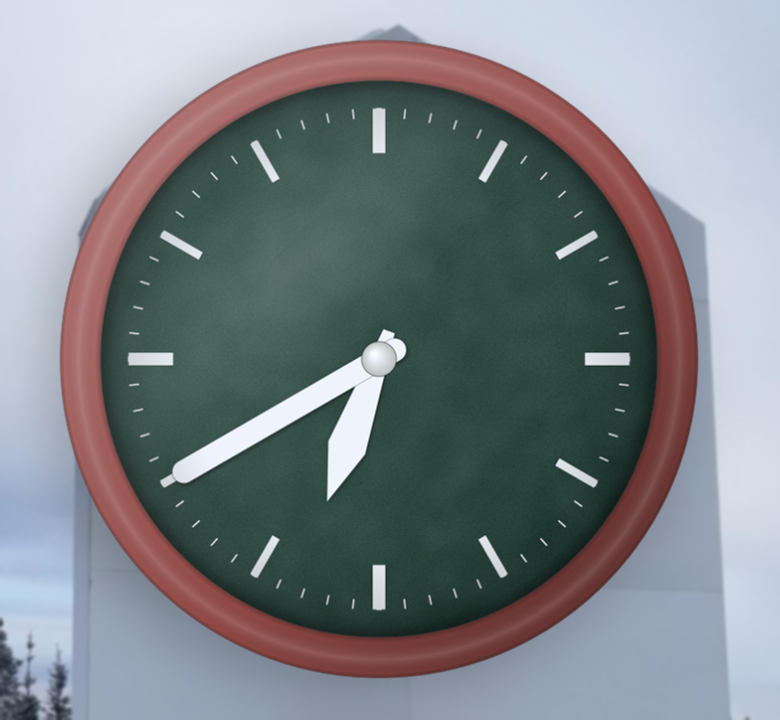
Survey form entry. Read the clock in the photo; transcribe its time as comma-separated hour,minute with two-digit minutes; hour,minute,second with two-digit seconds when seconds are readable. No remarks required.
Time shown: 6,40
